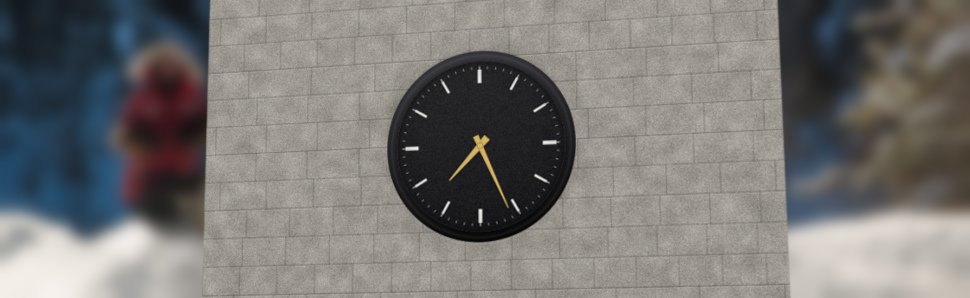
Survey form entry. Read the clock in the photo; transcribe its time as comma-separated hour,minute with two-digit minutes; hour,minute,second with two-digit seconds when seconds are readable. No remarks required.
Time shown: 7,26
